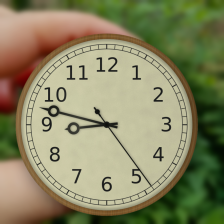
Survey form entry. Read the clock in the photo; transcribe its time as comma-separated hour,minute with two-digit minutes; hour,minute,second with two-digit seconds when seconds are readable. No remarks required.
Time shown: 8,47,24
